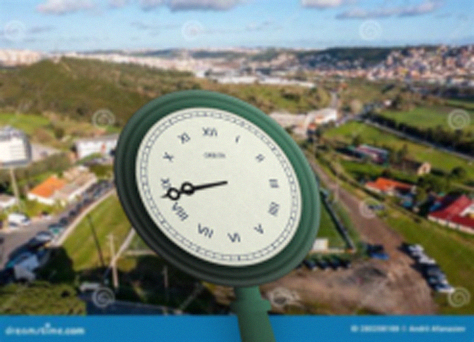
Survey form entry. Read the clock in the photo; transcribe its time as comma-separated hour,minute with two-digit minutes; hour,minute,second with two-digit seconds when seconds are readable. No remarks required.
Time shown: 8,43
